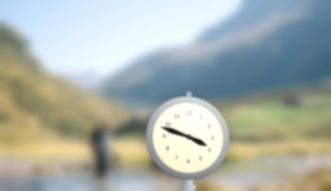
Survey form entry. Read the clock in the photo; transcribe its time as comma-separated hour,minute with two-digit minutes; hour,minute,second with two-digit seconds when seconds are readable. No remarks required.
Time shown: 3,48
